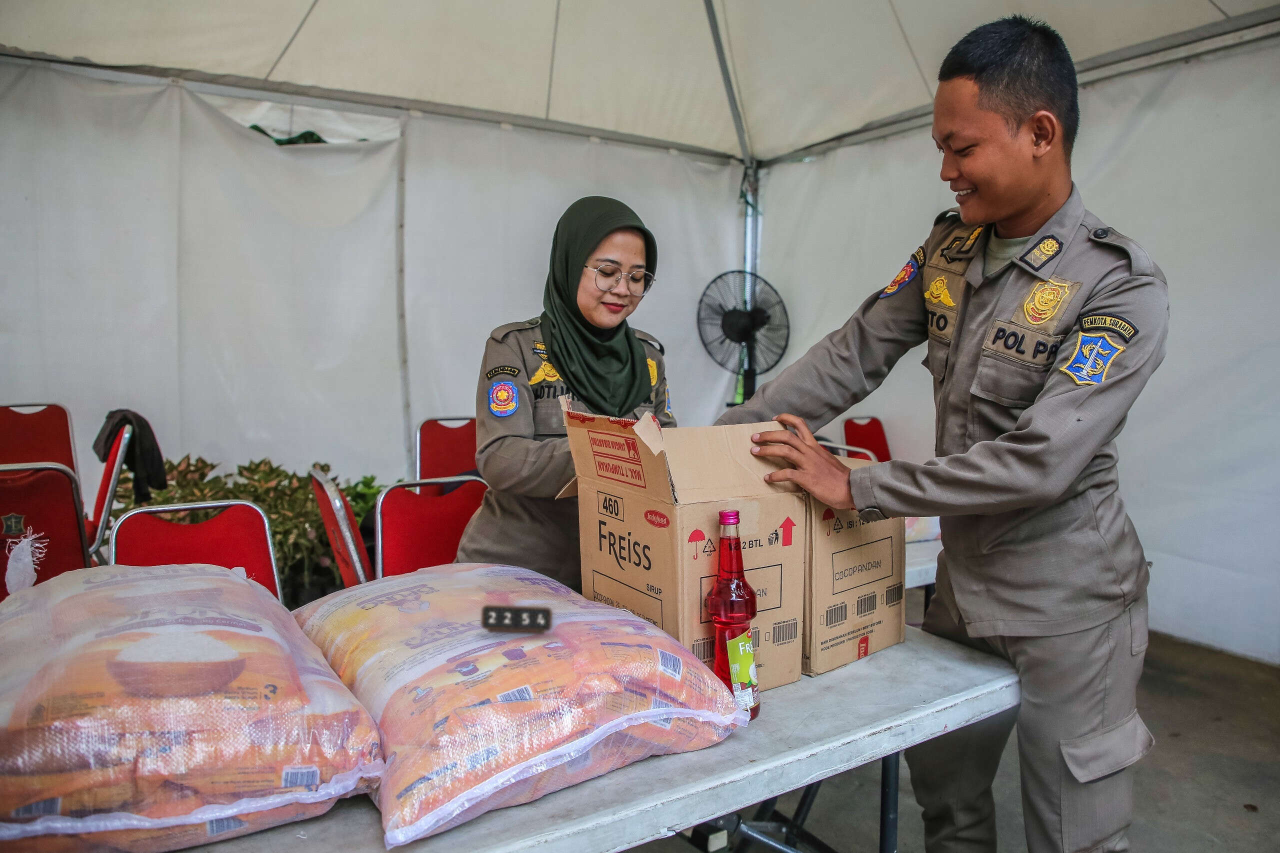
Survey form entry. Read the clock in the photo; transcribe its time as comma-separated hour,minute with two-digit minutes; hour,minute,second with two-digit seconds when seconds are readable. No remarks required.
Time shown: 22,54
